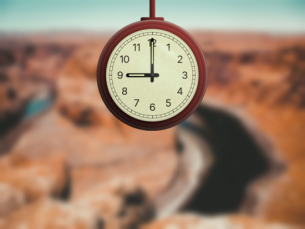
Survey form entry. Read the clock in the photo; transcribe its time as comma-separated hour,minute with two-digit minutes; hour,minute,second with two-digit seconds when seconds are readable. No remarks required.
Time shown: 9,00
